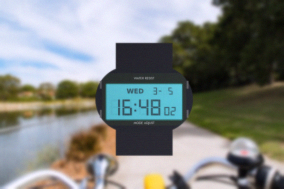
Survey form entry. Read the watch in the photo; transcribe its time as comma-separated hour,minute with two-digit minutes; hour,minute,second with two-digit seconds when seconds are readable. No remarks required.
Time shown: 16,48
